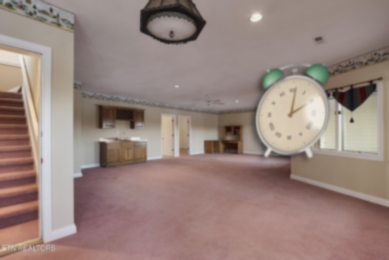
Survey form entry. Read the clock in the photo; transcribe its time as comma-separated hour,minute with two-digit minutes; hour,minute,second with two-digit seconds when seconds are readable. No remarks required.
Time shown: 2,01
